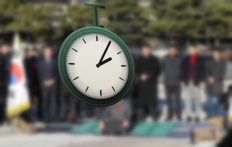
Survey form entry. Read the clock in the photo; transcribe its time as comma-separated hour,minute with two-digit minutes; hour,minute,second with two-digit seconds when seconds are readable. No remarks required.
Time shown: 2,05
